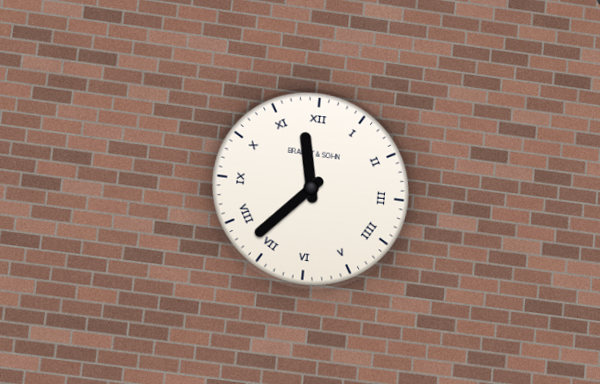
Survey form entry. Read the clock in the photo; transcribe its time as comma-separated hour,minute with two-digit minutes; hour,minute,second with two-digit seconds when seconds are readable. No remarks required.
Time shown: 11,37
